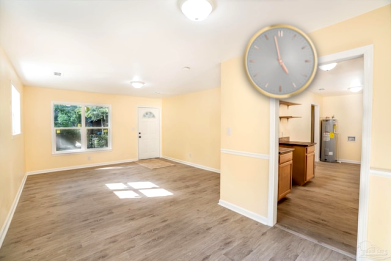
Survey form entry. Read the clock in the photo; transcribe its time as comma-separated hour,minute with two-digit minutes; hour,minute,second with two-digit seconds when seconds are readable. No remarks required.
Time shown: 4,58
